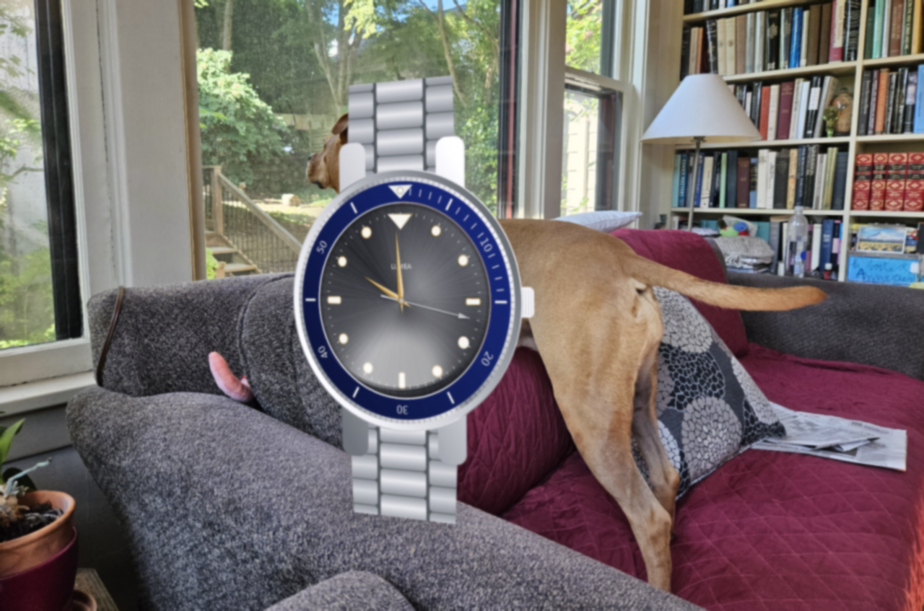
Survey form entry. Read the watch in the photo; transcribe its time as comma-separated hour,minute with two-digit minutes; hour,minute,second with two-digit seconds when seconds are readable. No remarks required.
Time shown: 9,59,17
